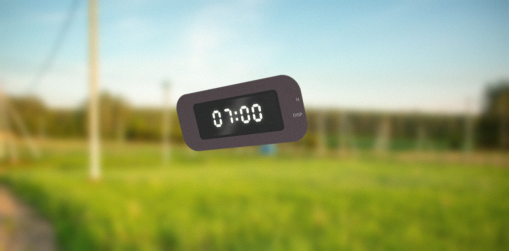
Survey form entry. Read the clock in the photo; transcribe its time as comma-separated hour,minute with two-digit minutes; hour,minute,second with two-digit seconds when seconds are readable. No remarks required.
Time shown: 7,00
